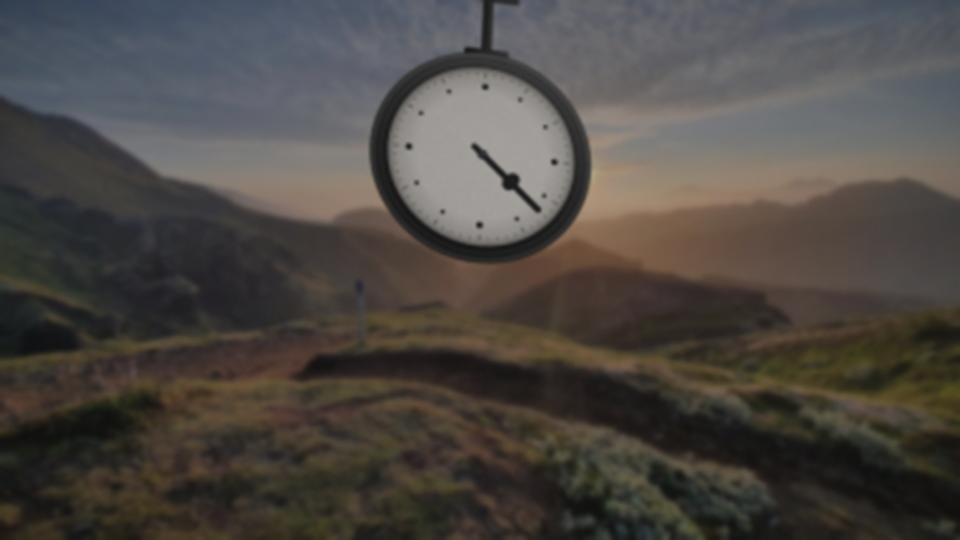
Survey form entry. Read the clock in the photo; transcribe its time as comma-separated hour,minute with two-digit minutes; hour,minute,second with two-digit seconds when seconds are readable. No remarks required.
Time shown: 4,22
